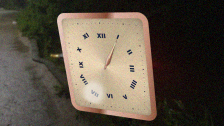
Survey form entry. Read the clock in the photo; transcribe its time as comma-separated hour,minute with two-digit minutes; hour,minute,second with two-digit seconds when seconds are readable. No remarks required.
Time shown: 1,05
